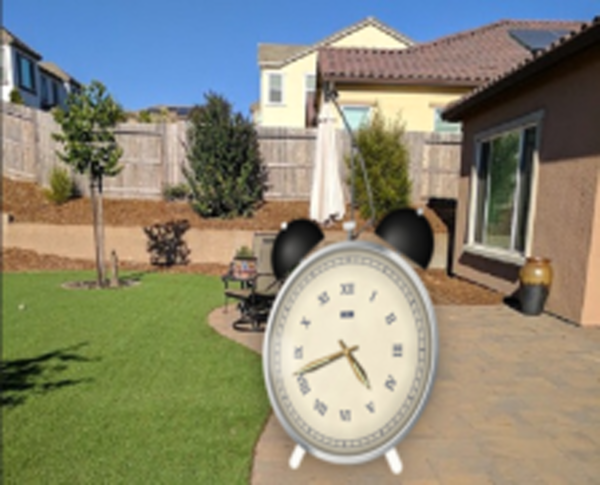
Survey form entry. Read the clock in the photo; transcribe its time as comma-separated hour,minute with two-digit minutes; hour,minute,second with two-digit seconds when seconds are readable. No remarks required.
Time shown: 4,42
